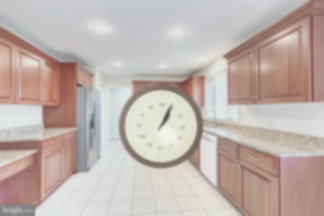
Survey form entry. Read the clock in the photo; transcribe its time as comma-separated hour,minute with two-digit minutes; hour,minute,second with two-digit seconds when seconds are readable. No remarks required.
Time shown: 1,04
